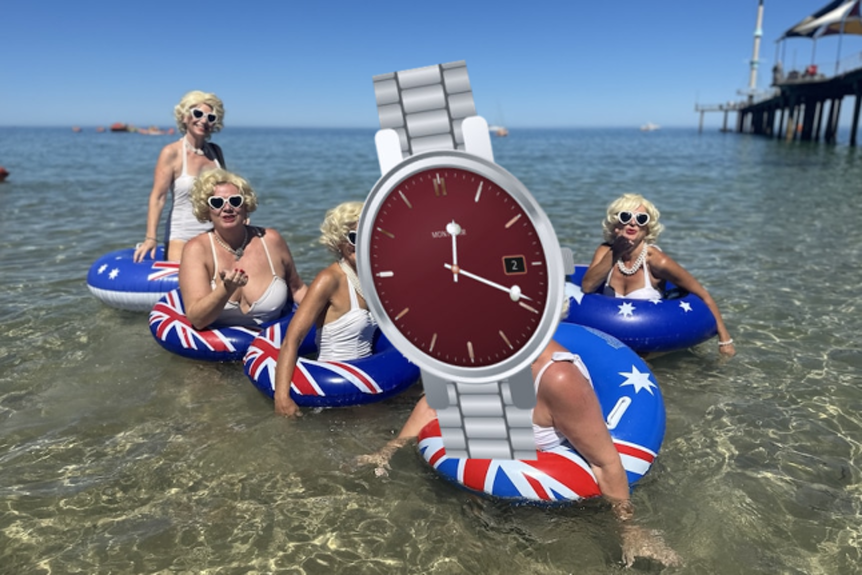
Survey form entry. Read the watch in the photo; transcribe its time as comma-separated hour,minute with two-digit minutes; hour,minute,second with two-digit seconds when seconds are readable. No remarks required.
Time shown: 12,19
